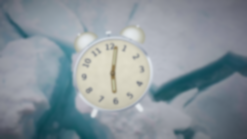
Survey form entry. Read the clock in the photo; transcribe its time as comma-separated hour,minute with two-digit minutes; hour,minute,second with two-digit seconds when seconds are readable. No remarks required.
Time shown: 6,02
